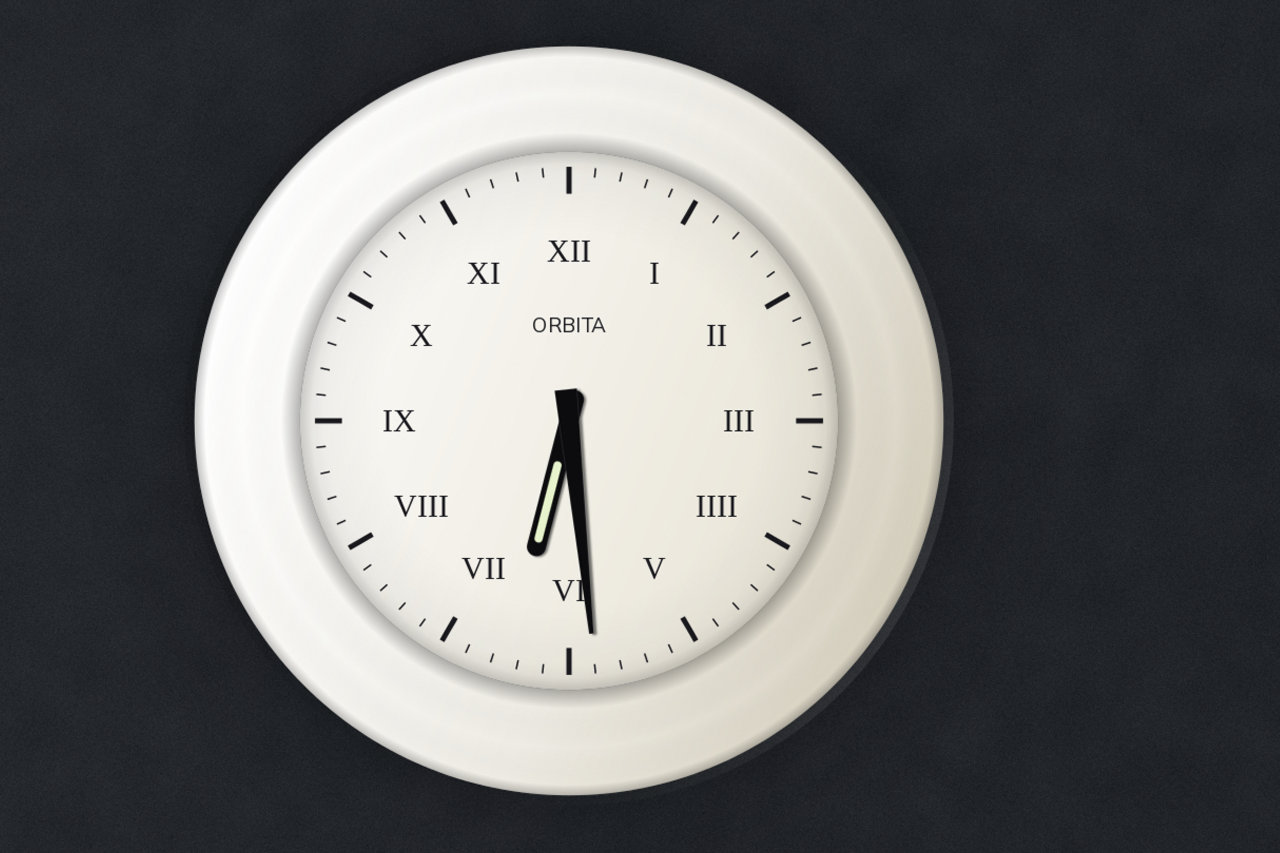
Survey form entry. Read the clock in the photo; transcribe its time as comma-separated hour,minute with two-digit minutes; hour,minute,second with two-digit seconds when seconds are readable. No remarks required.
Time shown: 6,29
